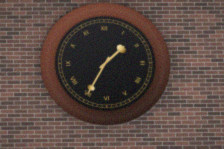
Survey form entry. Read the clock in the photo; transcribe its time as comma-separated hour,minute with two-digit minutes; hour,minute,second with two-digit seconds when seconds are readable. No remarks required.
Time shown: 1,35
